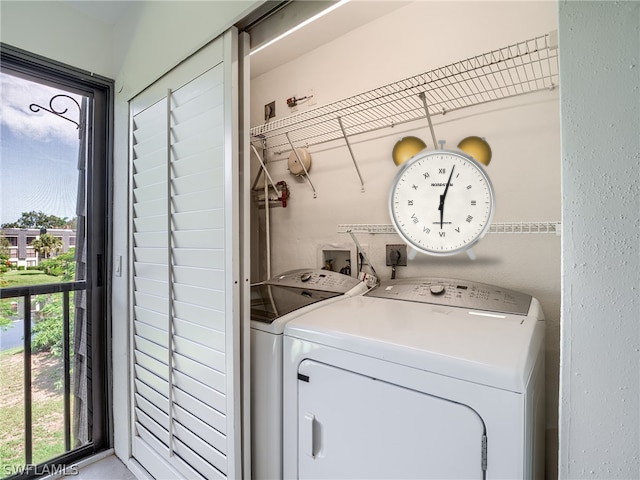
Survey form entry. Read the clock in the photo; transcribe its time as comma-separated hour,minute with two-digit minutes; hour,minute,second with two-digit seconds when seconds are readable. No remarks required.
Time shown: 6,03
